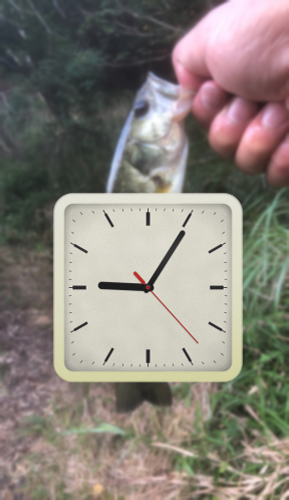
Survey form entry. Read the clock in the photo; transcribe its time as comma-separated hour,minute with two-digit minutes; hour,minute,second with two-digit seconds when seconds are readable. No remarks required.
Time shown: 9,05,23
